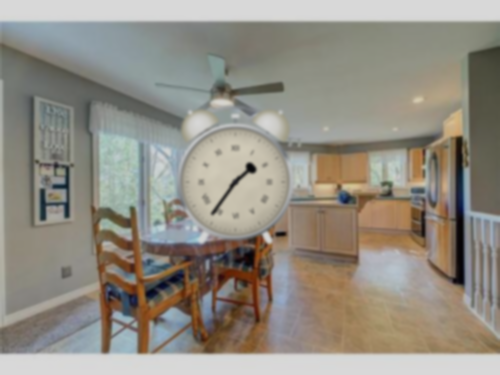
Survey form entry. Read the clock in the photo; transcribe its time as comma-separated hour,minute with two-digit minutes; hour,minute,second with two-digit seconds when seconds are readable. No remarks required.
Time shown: 1,36
